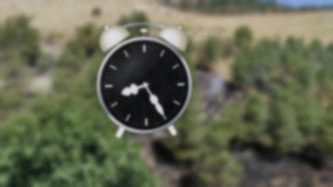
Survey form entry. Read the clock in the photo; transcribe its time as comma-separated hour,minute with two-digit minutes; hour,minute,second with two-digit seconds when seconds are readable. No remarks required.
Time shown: 8,25
